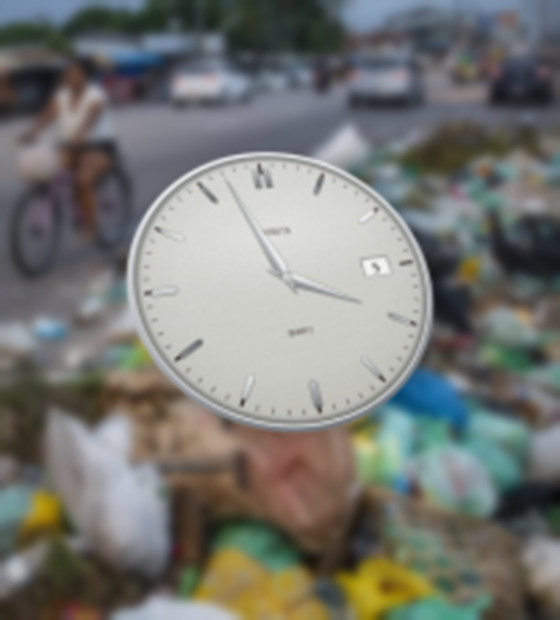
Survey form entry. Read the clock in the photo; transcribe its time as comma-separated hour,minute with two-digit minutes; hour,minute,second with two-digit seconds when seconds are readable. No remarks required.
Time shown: 3,57
